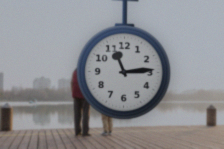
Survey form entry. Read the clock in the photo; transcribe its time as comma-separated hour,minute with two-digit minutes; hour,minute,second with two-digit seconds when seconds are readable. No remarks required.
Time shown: 11,14
